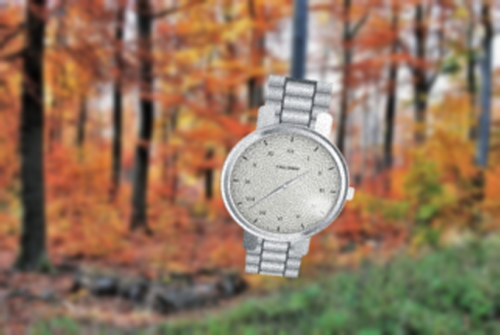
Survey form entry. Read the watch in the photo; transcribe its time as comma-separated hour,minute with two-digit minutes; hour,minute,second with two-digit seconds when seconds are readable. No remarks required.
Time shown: 1,38
